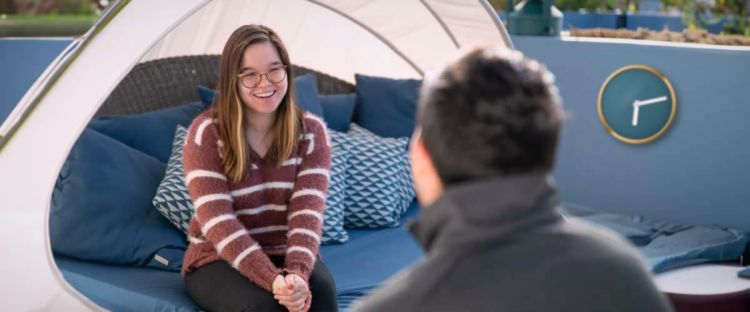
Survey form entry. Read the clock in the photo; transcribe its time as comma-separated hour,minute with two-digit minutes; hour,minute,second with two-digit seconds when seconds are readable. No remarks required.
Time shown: 6,13
